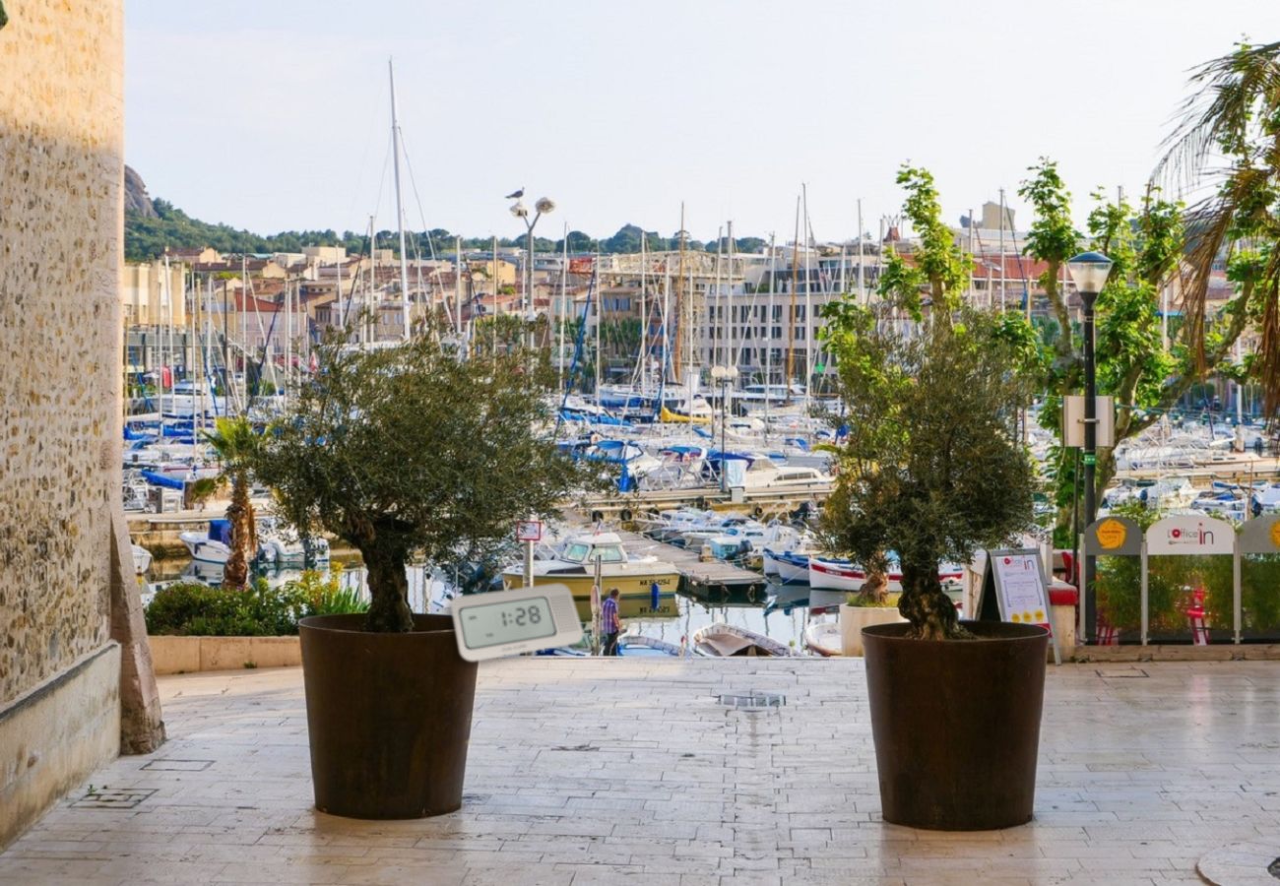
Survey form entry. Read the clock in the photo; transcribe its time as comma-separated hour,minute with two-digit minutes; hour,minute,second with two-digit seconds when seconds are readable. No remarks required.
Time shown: 1,28
